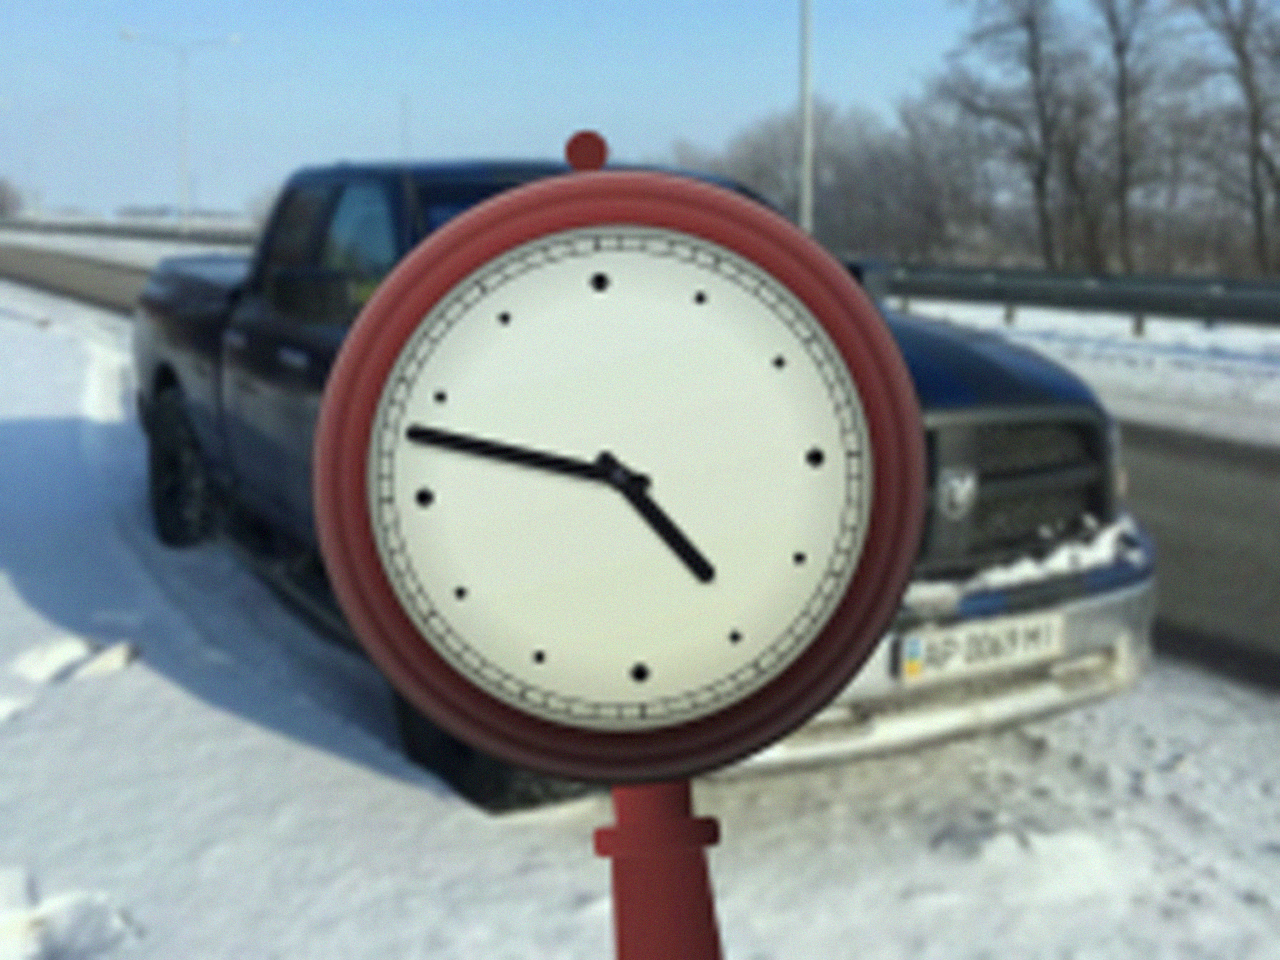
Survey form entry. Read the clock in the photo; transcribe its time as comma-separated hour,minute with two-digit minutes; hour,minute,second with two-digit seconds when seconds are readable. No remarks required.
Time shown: 4,48
